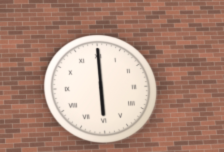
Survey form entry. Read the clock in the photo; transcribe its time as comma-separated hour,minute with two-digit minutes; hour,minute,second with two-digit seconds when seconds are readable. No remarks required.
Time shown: 6,00
